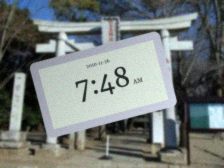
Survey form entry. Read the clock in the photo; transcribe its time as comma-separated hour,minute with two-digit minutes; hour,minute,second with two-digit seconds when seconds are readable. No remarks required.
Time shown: 7,48
